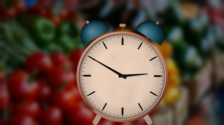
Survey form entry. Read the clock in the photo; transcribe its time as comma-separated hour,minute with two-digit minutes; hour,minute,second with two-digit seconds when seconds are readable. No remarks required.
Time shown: 2,50
